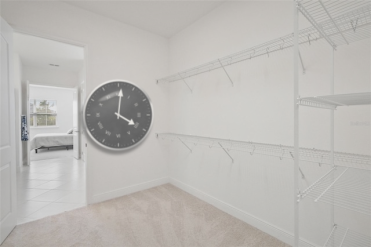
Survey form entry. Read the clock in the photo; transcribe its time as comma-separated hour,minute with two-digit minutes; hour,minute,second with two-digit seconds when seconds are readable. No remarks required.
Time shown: 4,01
